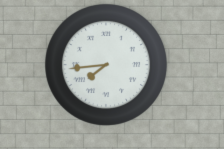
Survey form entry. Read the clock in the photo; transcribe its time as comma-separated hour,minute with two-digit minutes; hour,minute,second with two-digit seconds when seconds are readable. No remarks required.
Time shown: 7,44
